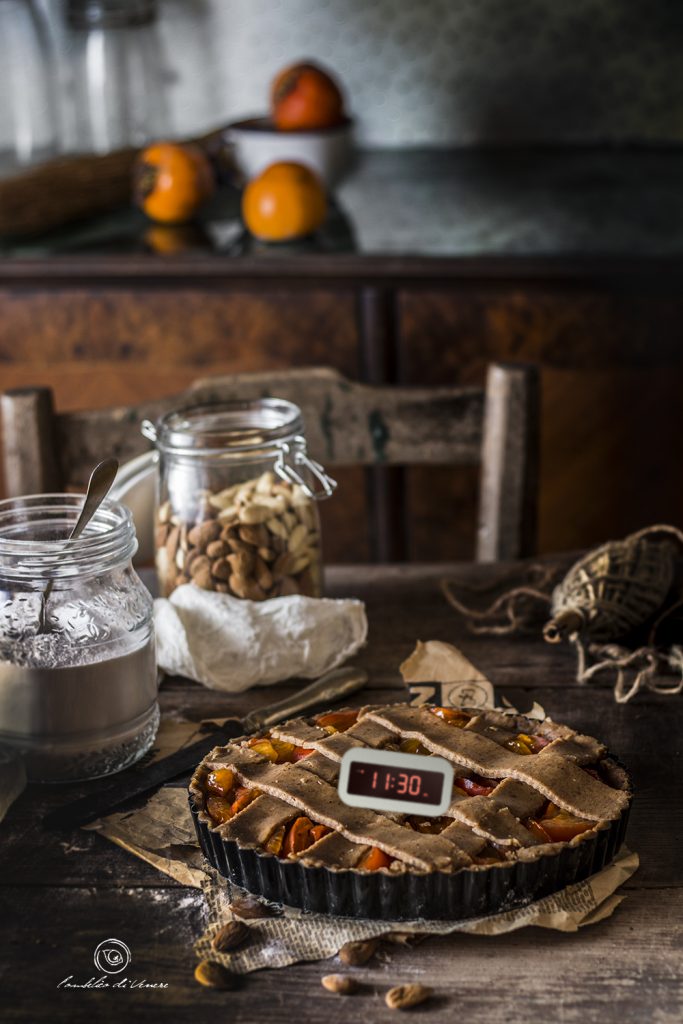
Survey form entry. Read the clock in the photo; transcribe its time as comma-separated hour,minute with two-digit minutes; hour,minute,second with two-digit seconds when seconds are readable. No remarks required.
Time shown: 11,30
